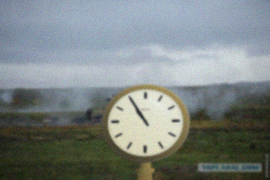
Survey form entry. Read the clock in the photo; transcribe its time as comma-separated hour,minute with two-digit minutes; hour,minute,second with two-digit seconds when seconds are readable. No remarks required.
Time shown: 10,55
